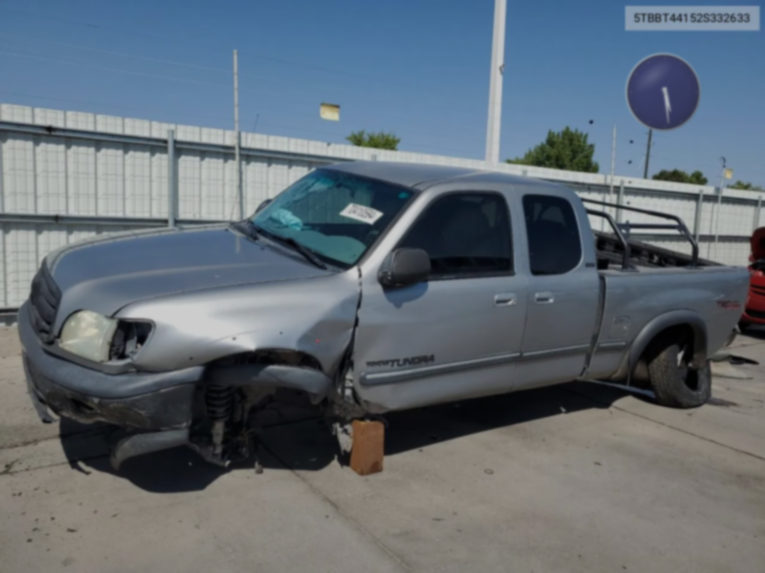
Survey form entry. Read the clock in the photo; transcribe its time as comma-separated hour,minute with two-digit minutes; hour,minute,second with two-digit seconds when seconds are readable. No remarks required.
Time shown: 5,29
